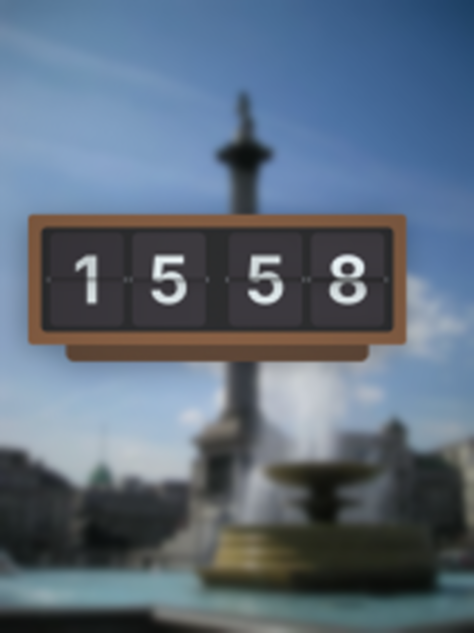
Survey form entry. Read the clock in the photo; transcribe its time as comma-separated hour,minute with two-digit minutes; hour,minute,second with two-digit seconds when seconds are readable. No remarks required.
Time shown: 15,58
